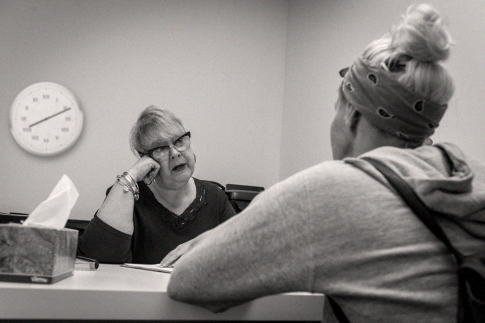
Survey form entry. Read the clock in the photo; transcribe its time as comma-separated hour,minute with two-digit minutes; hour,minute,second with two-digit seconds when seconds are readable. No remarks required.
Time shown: 8,11
